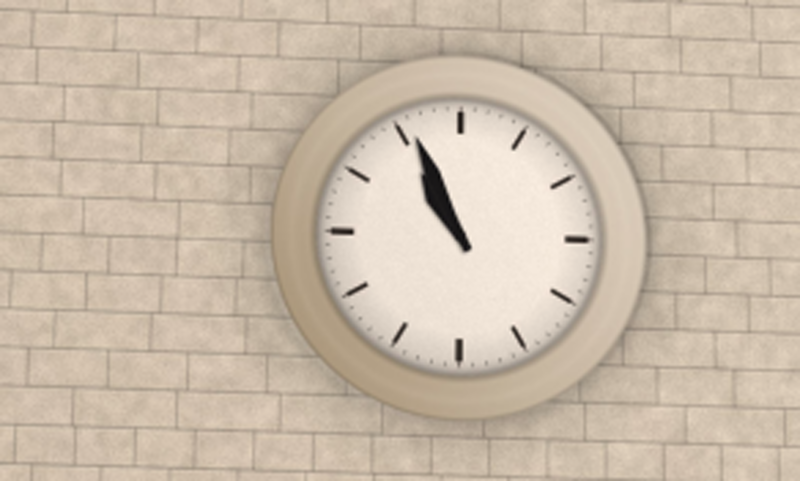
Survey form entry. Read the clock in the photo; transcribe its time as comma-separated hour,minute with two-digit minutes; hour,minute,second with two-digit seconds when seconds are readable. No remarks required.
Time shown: 10,56
